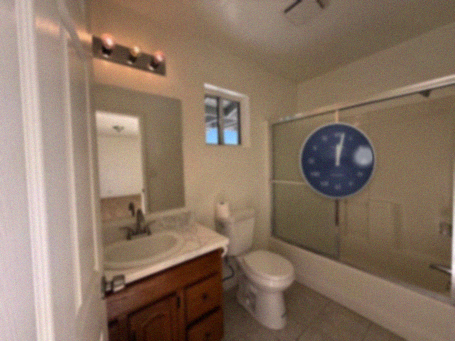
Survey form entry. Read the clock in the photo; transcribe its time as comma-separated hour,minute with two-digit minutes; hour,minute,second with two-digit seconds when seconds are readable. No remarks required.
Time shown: 12,02
